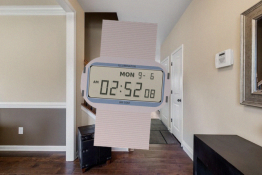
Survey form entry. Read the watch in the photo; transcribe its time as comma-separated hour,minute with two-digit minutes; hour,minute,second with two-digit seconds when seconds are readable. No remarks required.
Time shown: 2,52,08
